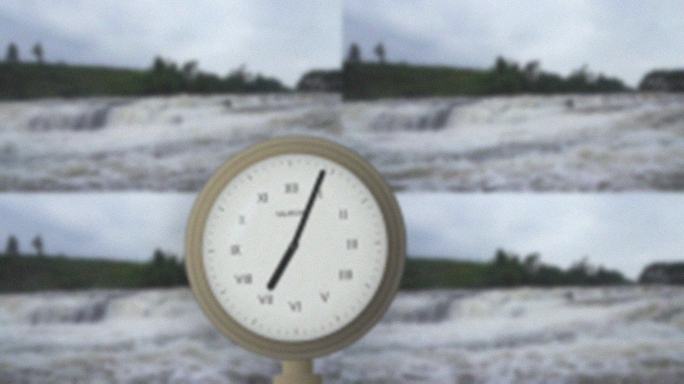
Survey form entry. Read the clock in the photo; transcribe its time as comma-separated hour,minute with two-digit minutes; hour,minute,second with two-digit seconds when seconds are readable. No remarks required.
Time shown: 7,04
